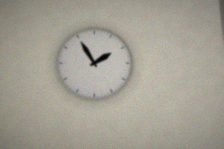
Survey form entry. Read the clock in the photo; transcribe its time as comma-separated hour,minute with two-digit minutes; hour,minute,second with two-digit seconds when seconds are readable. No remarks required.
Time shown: 1,55
